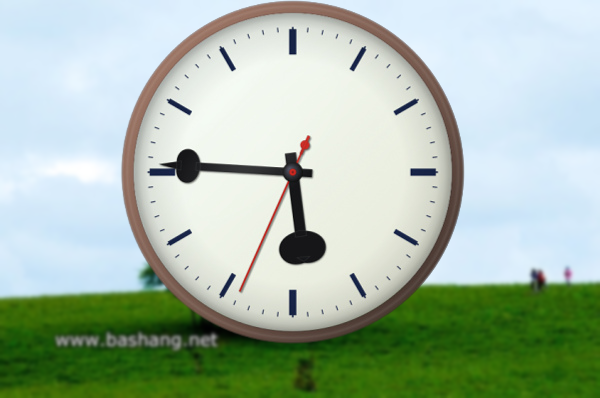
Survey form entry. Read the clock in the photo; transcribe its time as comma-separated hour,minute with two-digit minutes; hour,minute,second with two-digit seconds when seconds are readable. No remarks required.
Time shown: 5,45,34
